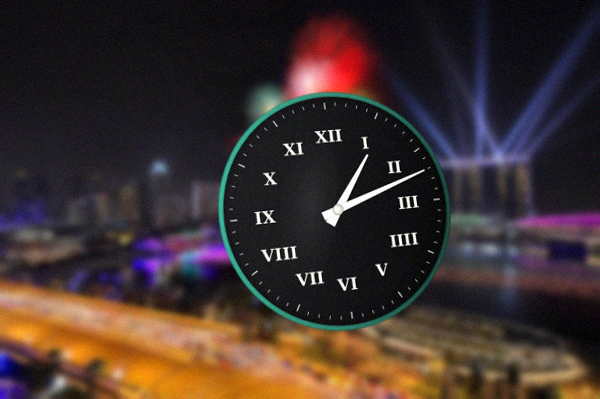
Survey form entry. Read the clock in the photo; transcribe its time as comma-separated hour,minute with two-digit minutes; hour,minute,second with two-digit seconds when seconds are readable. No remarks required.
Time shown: 1,12
